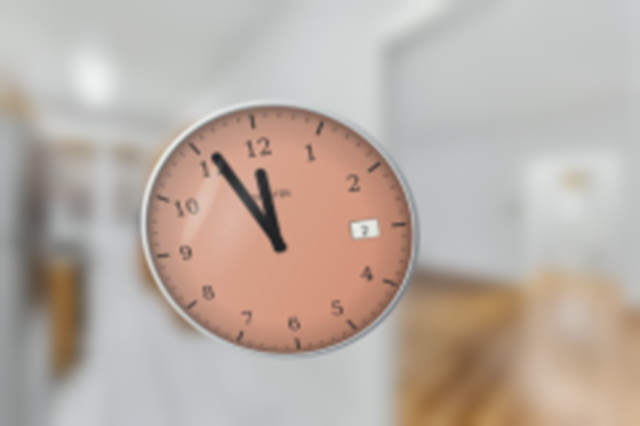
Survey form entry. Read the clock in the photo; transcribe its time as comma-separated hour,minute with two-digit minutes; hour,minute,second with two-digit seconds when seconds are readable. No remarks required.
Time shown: 11,56
